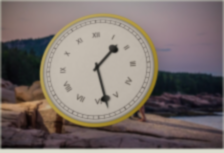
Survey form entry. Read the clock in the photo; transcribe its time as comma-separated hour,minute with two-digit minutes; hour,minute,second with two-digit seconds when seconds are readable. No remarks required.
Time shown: 1,28
